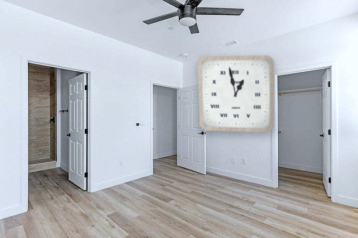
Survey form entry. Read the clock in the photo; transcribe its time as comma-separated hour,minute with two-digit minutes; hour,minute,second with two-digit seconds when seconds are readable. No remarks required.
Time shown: 12,58
